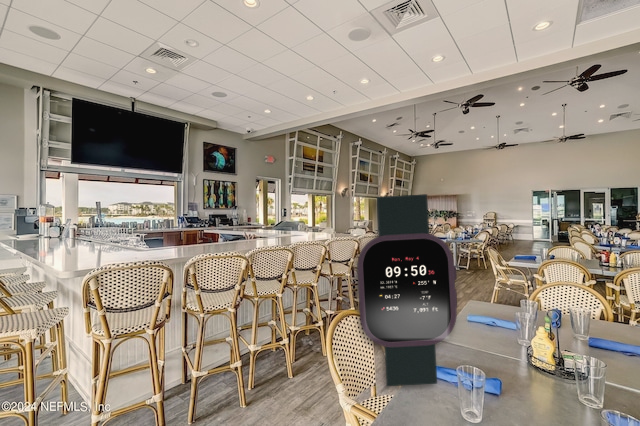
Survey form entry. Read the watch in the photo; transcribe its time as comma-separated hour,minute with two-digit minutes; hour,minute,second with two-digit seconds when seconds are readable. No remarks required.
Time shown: 9,50
